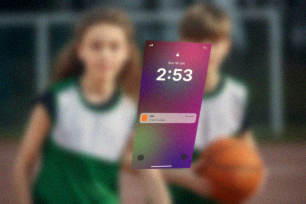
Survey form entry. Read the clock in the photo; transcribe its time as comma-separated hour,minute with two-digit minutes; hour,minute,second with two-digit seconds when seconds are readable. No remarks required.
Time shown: 2,53
